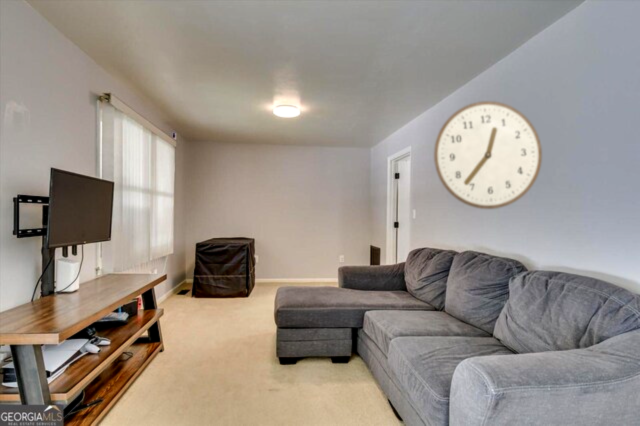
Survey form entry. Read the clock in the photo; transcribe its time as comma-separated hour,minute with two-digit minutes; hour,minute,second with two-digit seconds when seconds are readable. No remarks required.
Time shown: 12,37
